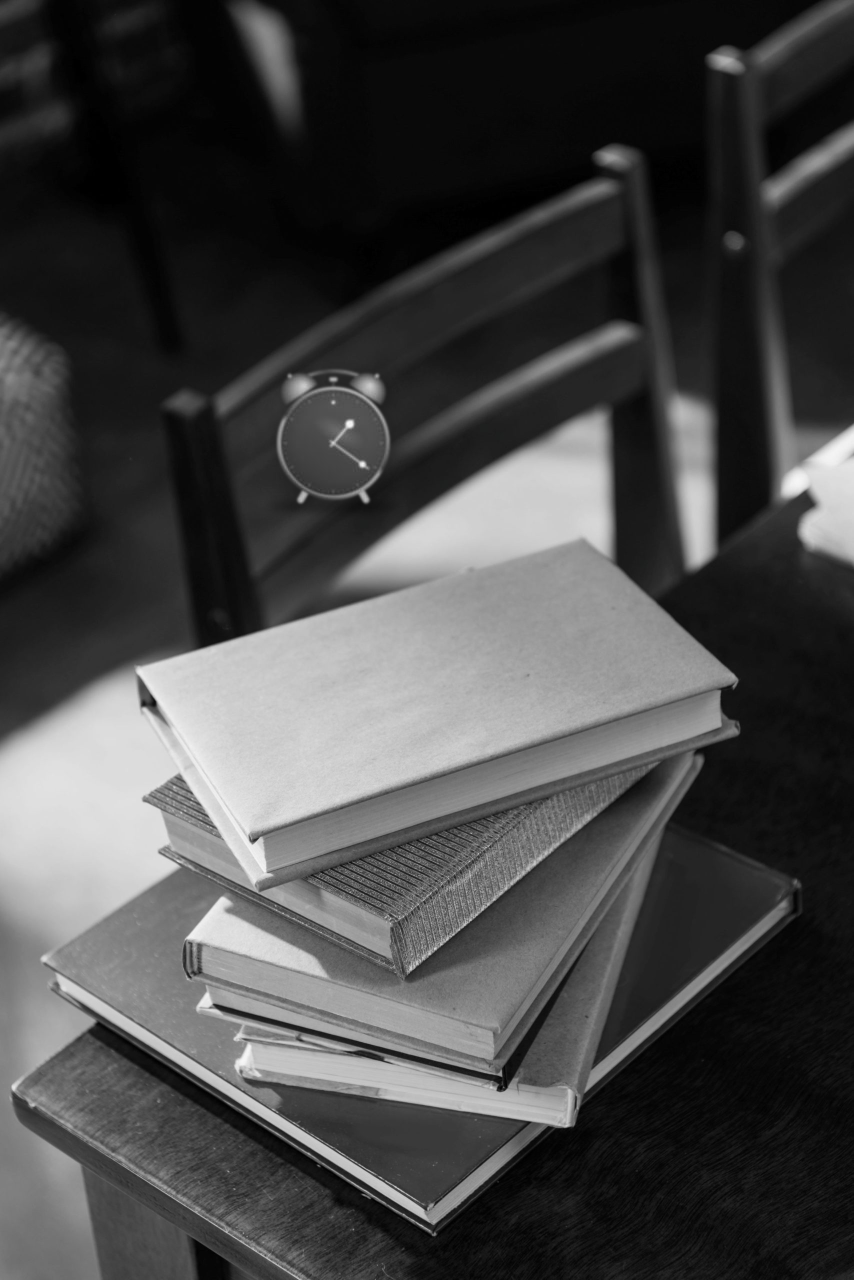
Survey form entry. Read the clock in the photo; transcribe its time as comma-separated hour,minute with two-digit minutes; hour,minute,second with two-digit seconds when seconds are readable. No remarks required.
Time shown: 1,21
